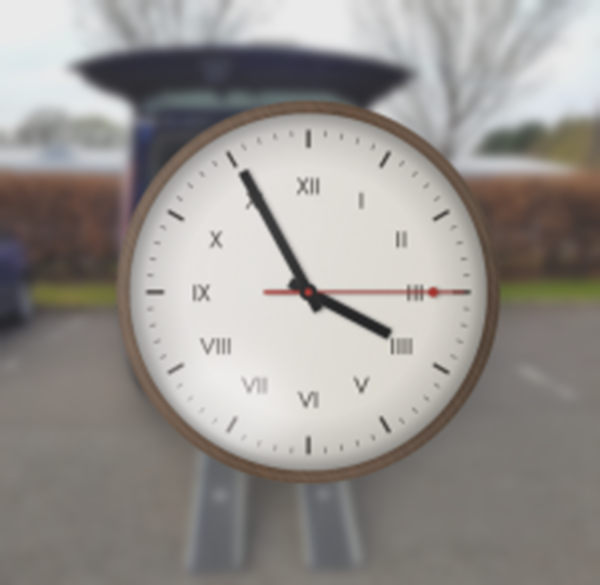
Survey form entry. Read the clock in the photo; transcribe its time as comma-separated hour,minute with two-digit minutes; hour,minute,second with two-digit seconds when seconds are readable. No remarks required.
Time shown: 3,55,15
